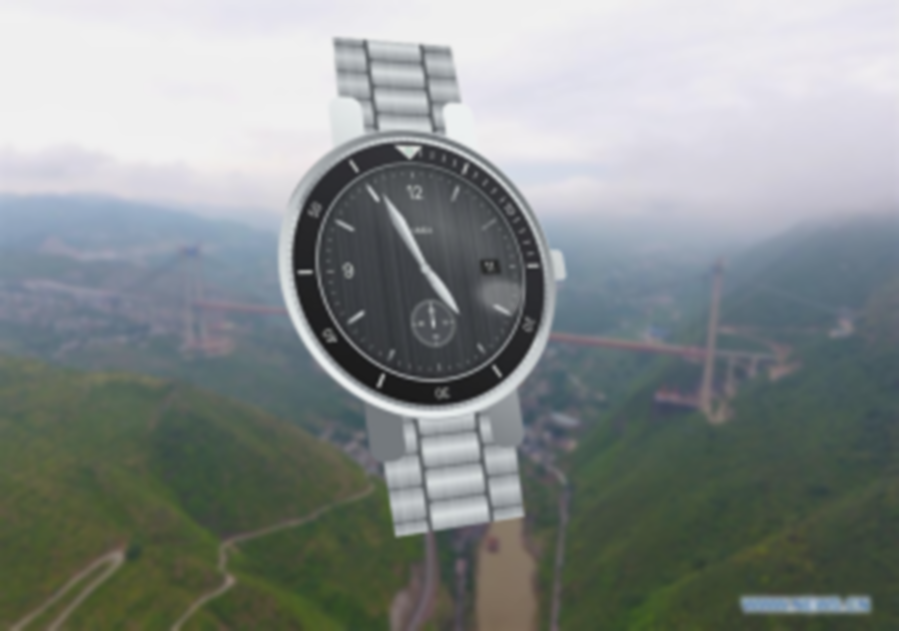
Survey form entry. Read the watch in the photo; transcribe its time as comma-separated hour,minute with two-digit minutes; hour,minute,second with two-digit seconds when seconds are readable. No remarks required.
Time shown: 4,56
